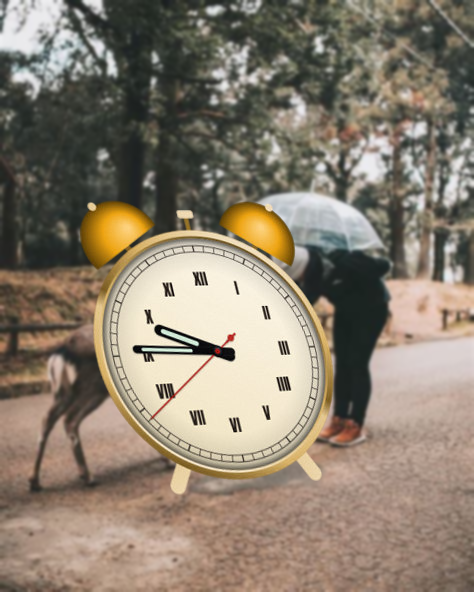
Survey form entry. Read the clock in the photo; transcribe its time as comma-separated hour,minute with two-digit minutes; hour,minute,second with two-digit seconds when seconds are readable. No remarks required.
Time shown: 9,45,39
